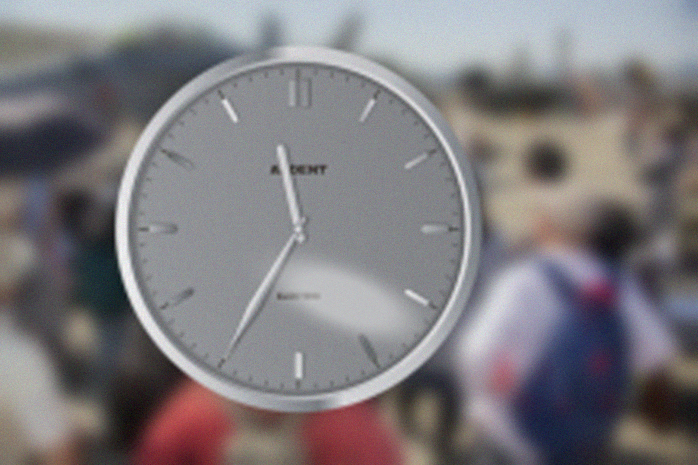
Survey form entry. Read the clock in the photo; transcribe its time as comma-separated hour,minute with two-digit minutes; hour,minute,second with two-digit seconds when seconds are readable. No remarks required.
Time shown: 11,35
